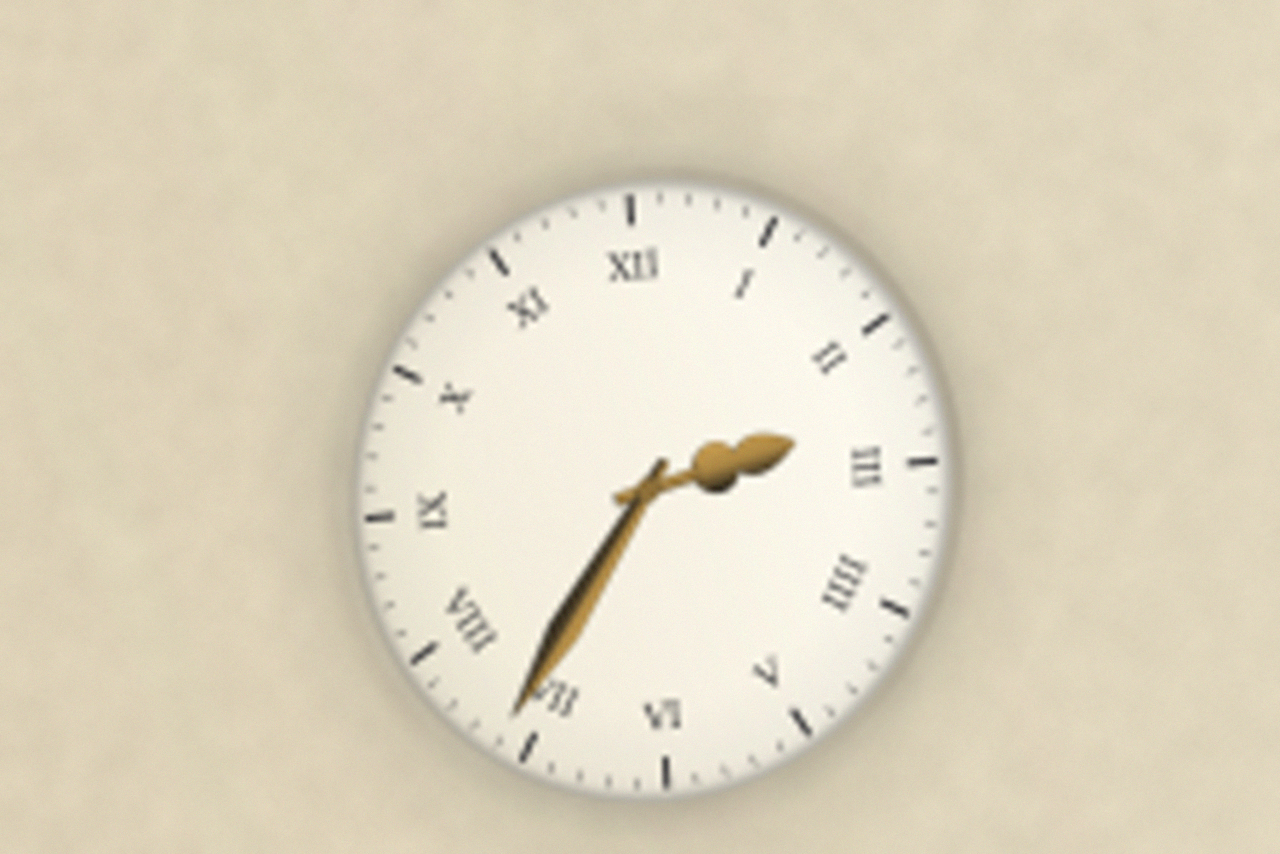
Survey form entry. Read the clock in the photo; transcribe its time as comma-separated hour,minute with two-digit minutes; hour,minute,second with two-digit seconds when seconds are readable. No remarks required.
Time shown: 2,36
